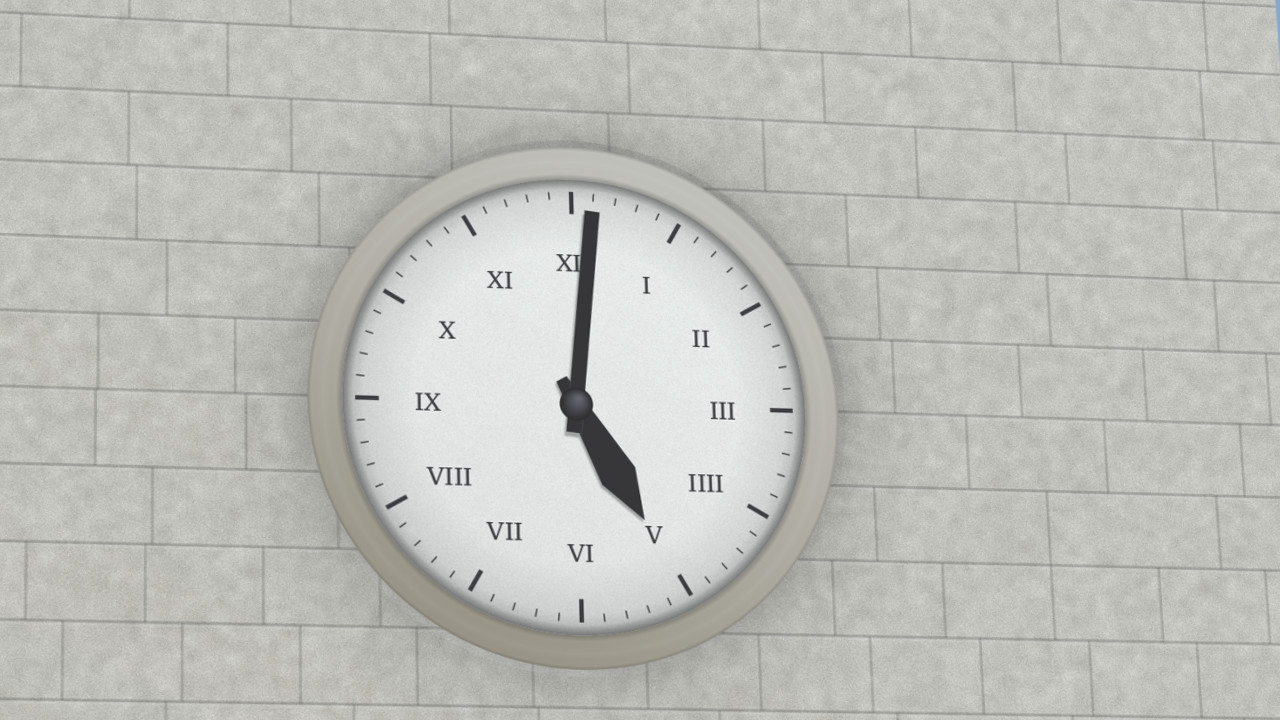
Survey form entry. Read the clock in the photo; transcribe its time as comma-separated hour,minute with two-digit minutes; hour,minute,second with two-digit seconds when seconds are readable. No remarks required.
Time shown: 5,01
